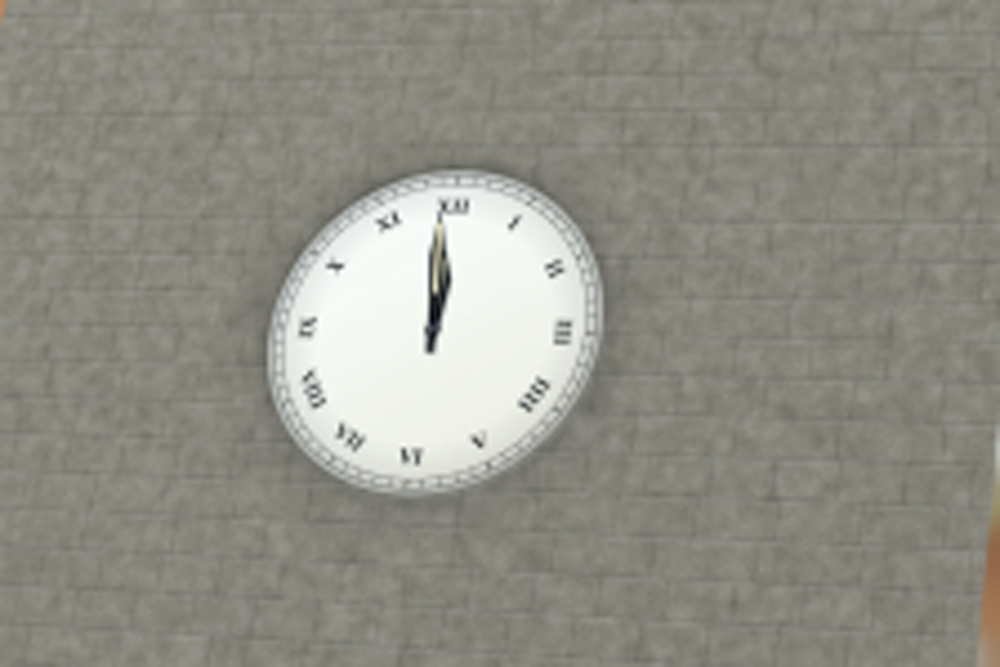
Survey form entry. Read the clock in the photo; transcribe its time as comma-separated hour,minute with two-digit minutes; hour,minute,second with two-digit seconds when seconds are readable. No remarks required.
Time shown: 11,59
